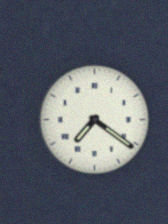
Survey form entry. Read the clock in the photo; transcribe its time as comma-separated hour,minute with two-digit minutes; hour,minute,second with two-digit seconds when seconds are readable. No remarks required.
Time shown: 7,21
